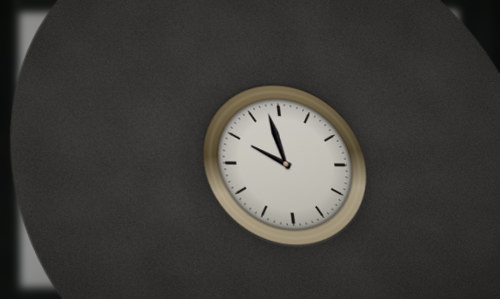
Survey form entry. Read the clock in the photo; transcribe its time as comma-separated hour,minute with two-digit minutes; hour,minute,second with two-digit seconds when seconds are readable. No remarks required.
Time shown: 9,58
